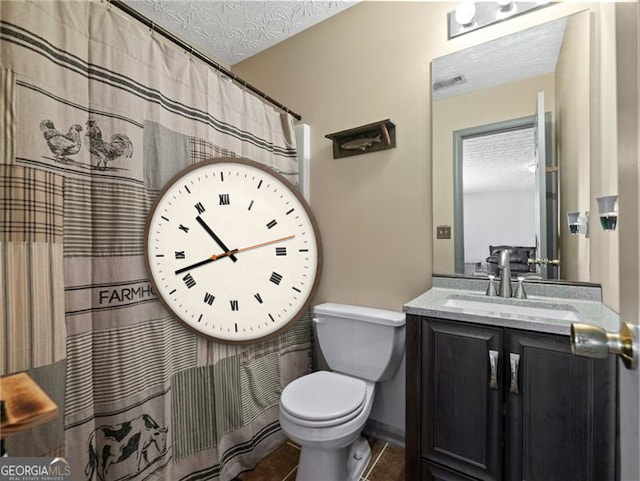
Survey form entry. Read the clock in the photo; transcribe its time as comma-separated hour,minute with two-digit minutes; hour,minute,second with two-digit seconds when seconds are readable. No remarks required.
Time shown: 10,42,13
